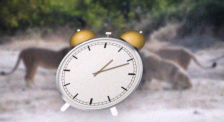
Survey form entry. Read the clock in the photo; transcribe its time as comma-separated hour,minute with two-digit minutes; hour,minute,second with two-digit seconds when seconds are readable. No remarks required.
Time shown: 1,11
